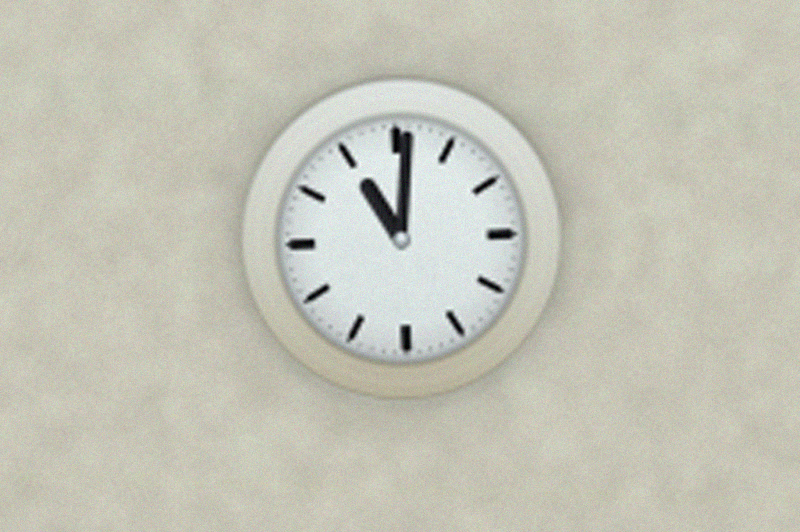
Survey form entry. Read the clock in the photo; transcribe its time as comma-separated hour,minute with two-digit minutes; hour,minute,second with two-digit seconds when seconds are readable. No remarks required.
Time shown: 11,01
